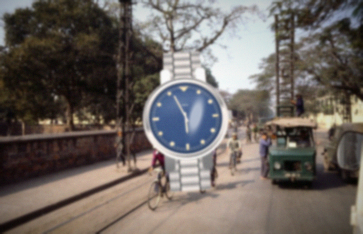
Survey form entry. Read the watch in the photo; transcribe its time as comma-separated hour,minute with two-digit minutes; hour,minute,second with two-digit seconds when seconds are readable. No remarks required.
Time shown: 5,56
